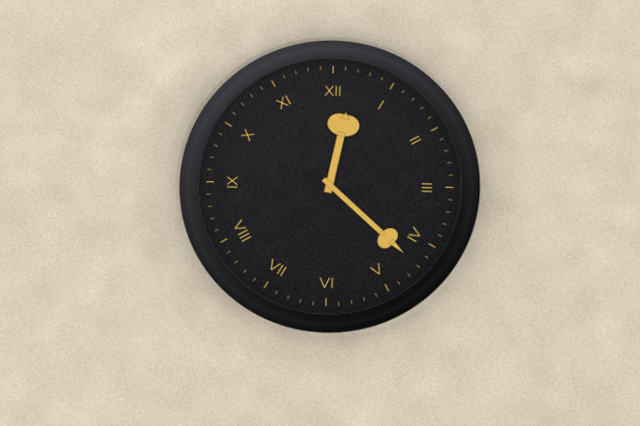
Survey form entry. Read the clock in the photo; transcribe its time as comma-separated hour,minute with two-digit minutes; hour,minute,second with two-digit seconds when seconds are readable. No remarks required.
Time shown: 12,22
